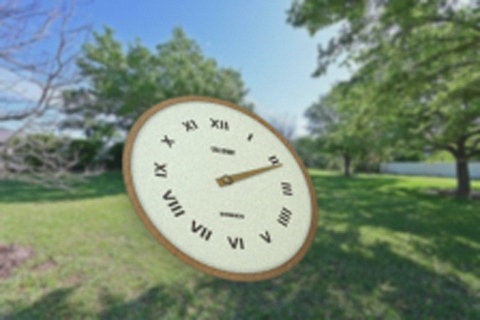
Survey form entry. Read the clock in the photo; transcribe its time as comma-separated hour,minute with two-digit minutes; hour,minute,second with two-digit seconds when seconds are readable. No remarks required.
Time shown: 2,11
